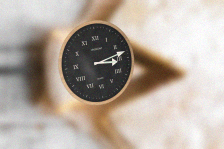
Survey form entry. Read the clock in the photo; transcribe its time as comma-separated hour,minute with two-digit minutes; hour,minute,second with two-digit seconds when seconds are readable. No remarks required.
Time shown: 3,13
